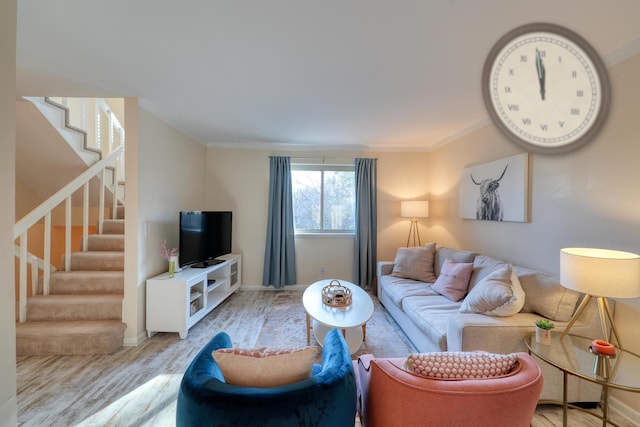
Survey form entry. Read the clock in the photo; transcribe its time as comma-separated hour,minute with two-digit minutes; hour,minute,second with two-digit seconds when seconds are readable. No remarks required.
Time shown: 11,59
